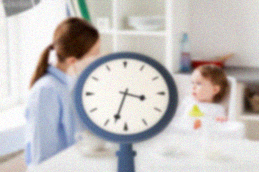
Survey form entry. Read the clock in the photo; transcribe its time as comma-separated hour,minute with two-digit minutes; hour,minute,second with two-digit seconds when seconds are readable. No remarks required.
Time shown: 3,33
